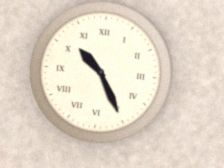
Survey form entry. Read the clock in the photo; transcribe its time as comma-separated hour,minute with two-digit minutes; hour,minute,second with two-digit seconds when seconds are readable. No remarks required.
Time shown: 10,25
